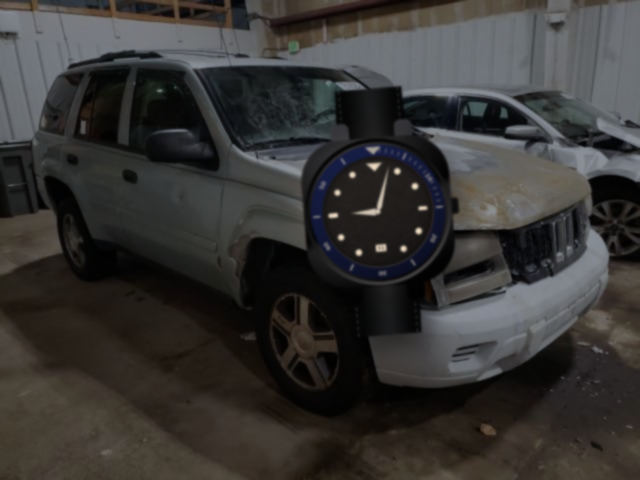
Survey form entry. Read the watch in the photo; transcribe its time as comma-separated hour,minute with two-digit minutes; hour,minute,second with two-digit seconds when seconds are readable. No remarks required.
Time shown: 9,03
